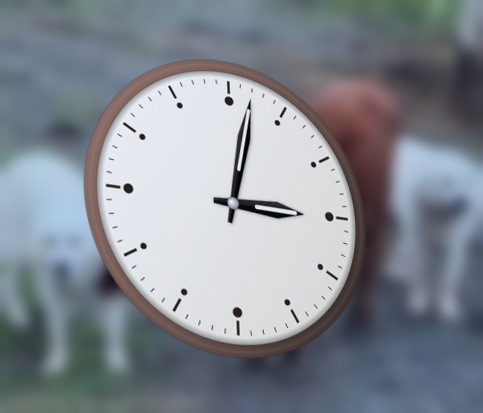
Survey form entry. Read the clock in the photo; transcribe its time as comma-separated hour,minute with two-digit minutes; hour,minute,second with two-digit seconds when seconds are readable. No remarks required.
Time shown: 3,02
